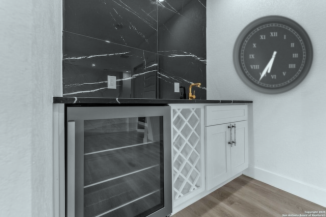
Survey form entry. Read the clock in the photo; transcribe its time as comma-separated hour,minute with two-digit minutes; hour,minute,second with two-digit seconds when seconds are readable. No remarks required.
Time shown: 6,35
